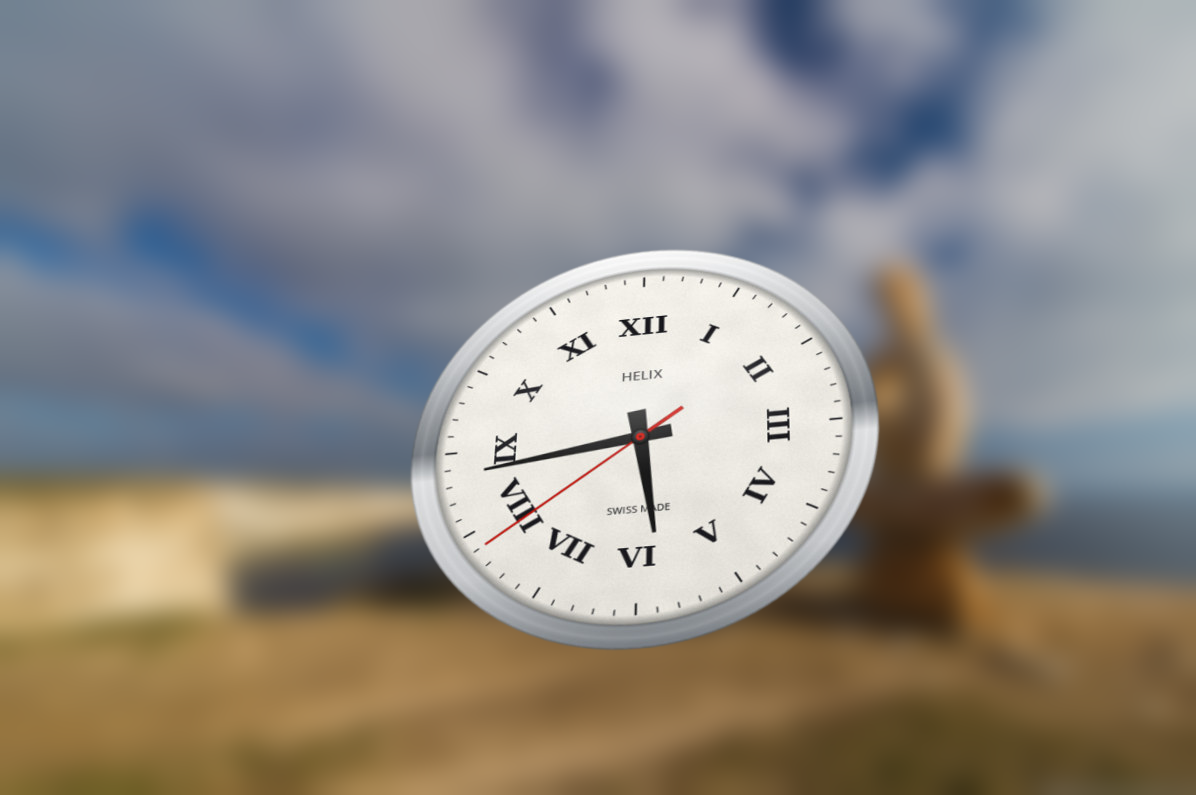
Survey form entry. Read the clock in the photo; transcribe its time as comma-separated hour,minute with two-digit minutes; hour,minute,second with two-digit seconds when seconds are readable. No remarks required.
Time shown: 5,43,39
